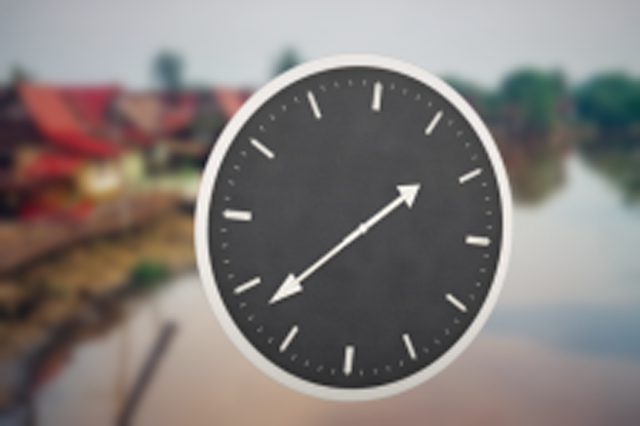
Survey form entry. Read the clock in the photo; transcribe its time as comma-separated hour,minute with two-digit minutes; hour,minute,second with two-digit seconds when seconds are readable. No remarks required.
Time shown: 1,38
